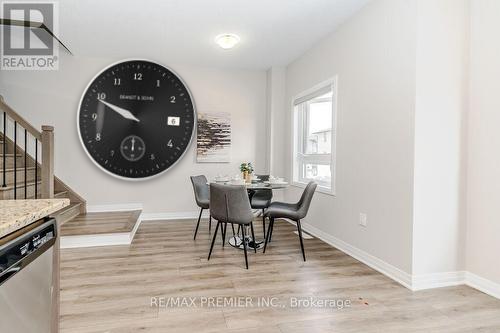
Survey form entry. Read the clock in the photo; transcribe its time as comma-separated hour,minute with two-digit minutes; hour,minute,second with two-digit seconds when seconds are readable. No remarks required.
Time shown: 9,49
